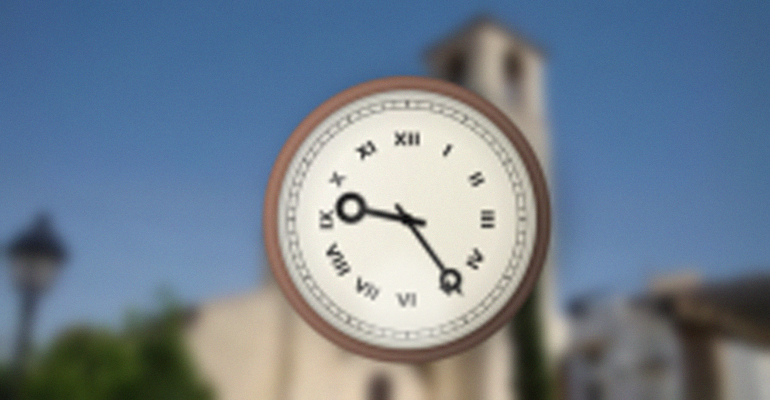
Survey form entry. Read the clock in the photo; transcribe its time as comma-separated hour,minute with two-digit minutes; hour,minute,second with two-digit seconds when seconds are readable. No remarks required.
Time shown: 9,24
